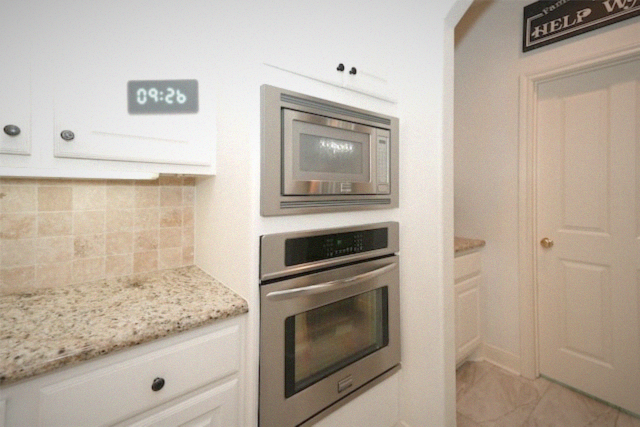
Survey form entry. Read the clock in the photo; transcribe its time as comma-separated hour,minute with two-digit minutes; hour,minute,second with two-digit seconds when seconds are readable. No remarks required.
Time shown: 9,26
